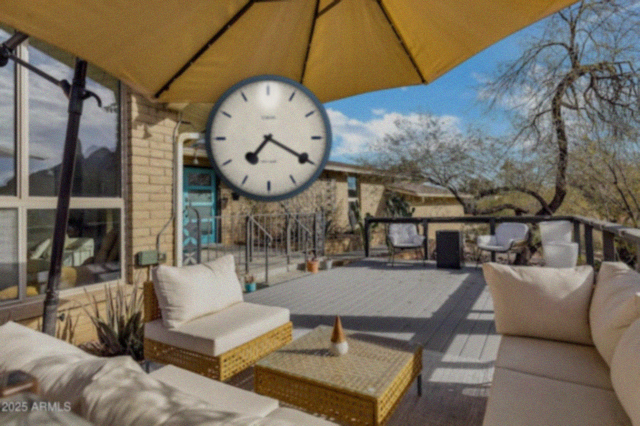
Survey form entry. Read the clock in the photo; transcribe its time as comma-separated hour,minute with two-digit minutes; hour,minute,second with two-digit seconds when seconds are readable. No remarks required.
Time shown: 7,20
